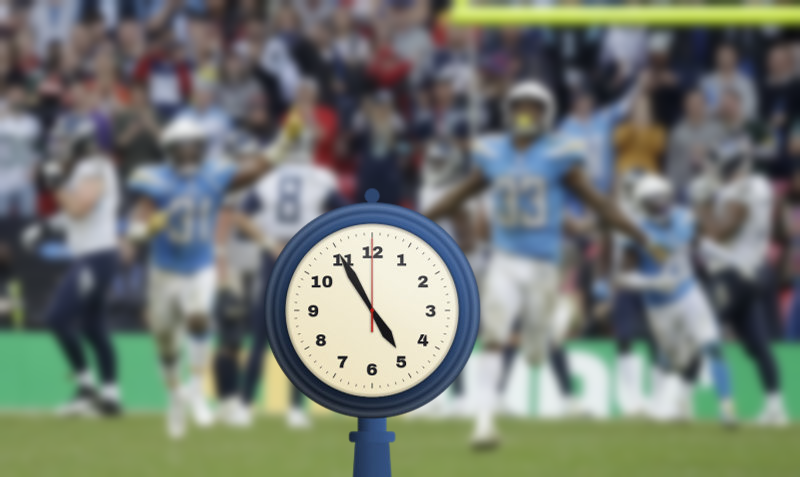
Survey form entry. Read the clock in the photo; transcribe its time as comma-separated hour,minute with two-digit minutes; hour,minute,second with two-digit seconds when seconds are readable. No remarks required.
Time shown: 4,55,00
